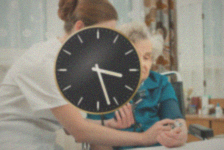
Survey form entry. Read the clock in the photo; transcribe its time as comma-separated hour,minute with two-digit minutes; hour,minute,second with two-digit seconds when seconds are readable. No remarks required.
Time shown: 3,27
